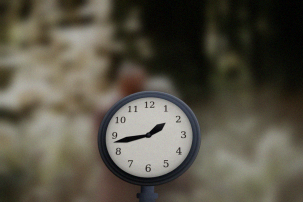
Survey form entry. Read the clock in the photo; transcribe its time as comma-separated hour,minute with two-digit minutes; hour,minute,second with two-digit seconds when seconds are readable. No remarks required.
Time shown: 1,43
